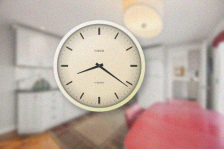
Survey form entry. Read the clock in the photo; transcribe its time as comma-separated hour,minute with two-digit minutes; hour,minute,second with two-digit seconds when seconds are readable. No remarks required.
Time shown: 8,21
